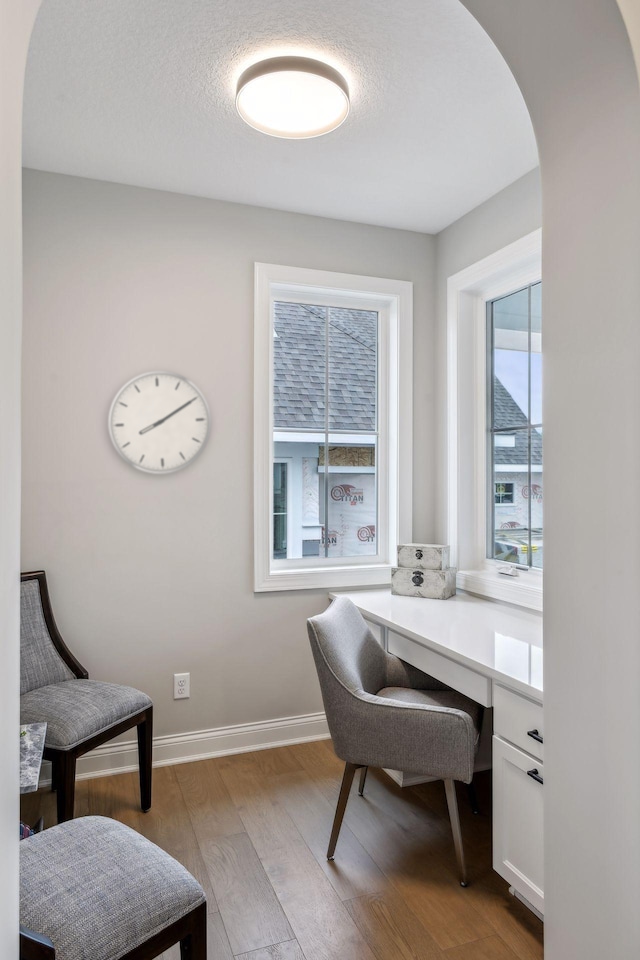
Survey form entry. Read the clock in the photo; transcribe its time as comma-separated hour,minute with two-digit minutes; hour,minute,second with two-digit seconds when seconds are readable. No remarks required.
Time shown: 8,10
